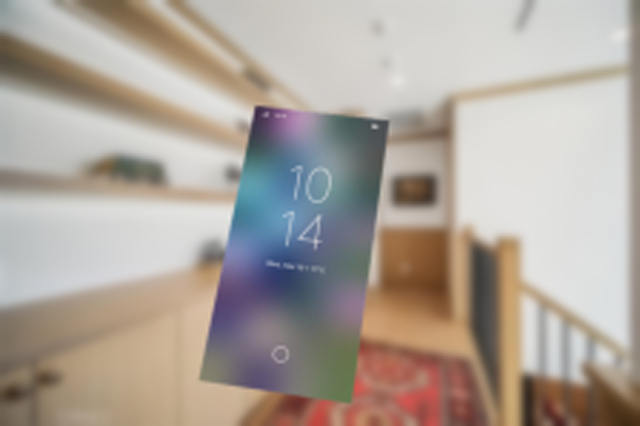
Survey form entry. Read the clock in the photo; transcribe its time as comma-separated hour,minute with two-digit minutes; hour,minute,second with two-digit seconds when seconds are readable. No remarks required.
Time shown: 10,14
